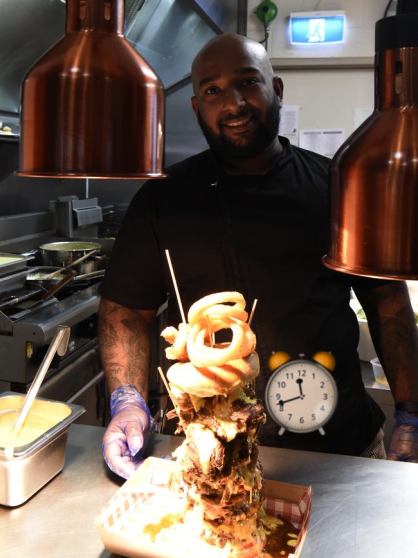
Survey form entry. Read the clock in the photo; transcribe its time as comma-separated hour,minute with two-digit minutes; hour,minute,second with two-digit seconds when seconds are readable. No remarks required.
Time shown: 11,42
